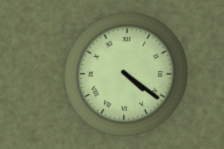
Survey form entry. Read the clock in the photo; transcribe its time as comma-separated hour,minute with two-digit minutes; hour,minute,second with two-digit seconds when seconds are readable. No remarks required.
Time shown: 4,21
